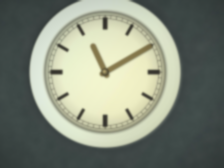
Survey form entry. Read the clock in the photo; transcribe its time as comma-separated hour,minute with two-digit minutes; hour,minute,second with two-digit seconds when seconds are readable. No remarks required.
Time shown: 11,10
